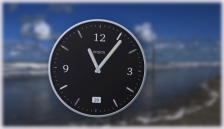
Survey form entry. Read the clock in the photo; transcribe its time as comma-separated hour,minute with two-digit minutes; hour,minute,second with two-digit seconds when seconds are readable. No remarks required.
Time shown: 11,06
